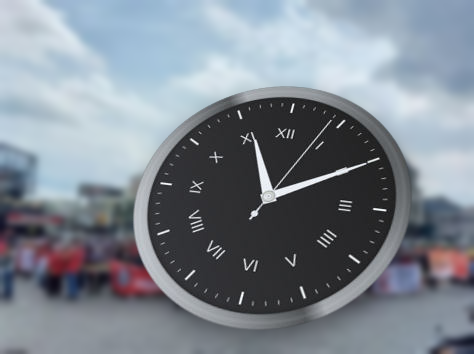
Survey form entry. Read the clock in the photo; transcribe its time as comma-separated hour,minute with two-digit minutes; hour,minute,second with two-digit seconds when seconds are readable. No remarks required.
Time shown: 11,10,04
